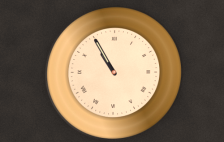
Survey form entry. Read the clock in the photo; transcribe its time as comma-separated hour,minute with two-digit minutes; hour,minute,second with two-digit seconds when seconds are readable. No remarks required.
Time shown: 10,55
